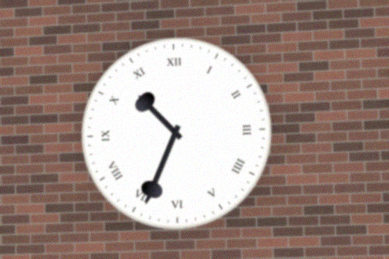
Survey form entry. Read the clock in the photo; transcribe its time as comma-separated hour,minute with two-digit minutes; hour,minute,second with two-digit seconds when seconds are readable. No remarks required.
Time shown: 10,34
